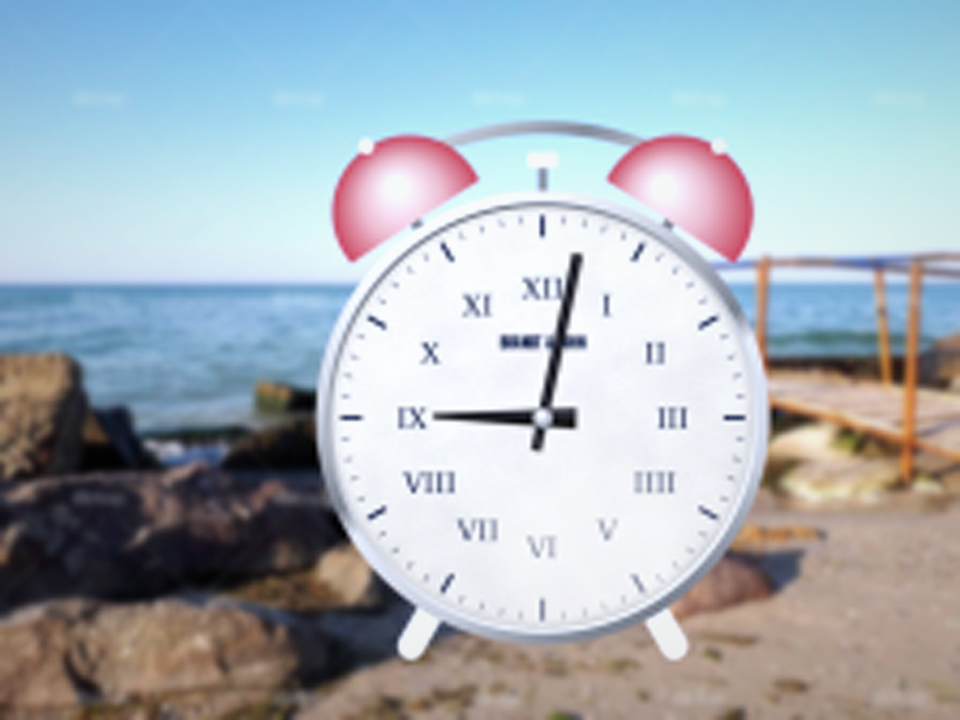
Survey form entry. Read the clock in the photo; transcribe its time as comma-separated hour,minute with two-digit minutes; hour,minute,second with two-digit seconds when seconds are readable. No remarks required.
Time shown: 9,02
